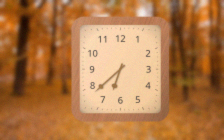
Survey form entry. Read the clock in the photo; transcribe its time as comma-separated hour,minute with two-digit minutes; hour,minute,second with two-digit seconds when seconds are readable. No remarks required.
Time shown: 6,38
